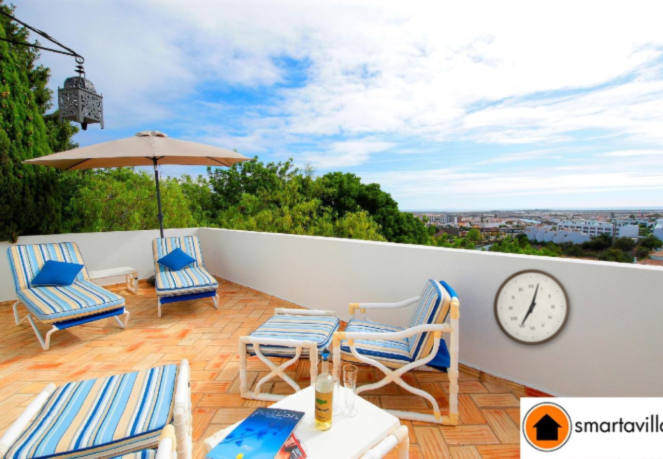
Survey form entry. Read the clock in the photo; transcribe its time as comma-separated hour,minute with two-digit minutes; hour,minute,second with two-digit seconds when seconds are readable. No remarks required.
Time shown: 7,03
